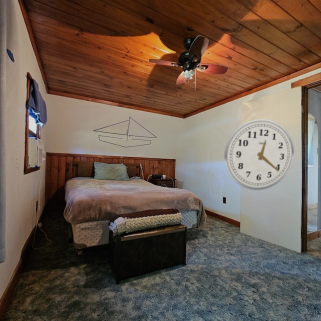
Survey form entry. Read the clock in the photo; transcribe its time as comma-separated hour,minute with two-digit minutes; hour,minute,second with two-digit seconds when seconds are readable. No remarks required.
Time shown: 12,21
